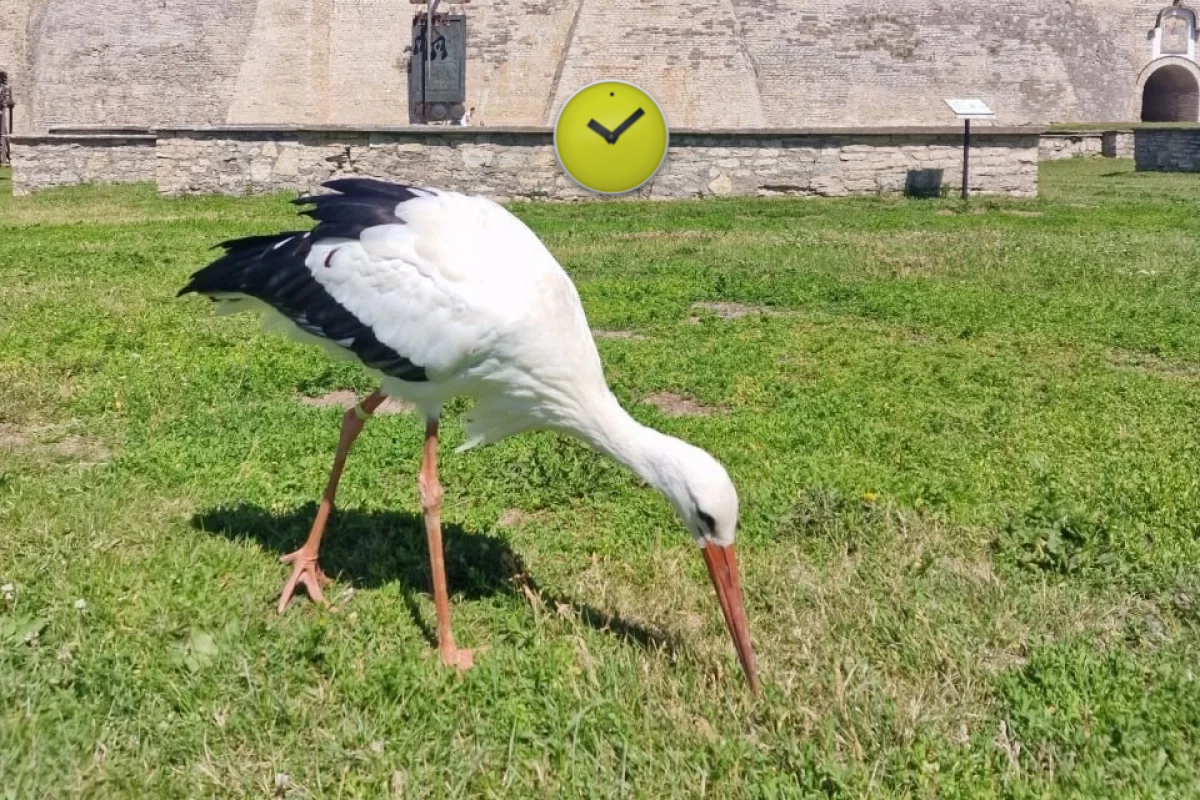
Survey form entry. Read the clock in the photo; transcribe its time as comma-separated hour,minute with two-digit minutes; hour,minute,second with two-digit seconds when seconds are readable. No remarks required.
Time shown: 10,08
